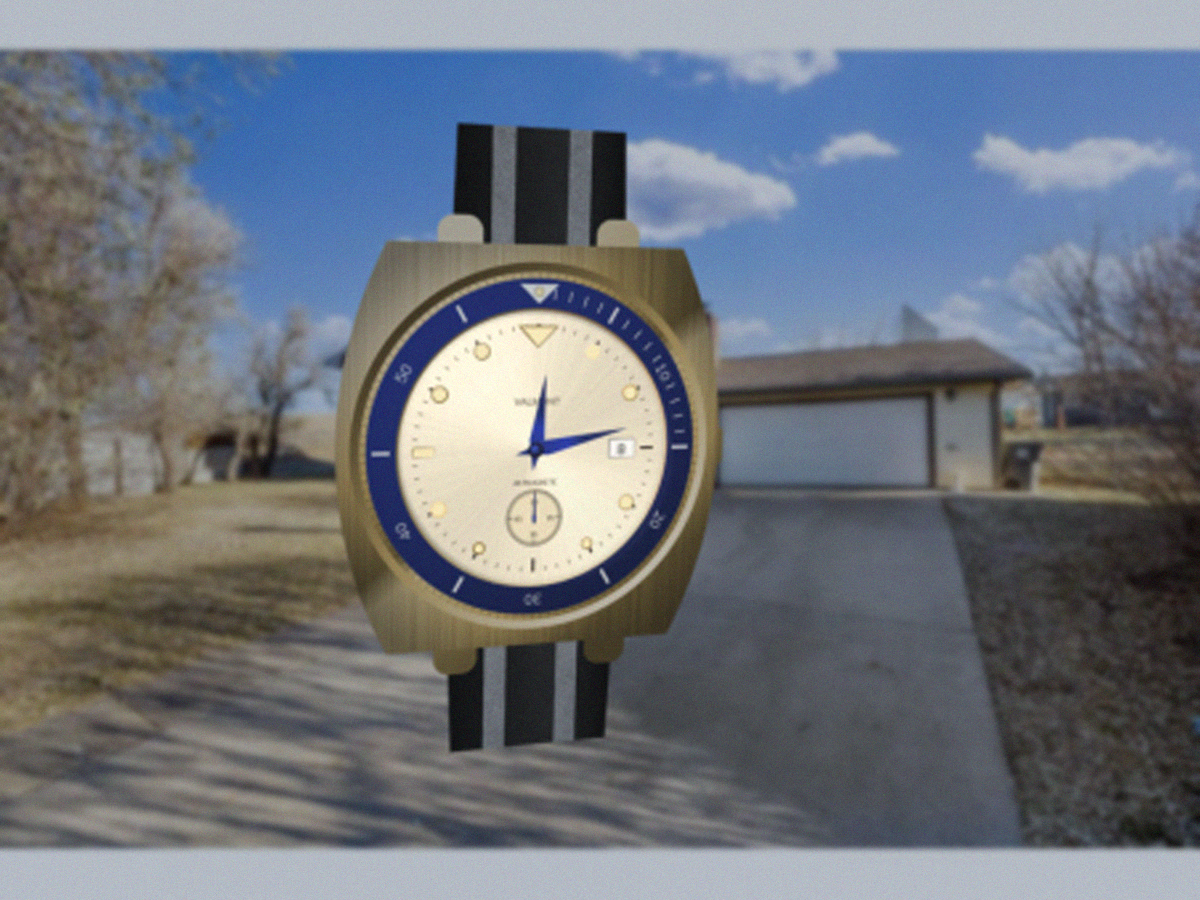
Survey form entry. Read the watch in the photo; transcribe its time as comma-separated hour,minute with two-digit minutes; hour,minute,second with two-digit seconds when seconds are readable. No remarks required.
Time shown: 12,13
